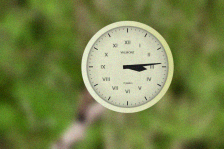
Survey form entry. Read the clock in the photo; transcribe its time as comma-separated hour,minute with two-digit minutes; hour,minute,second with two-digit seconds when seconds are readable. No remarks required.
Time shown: 3,14
